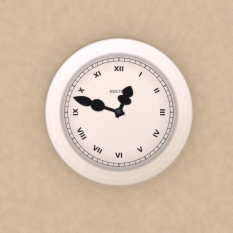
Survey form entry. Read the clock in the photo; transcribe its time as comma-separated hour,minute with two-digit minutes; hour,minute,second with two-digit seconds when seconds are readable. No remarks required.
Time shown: 12,48
